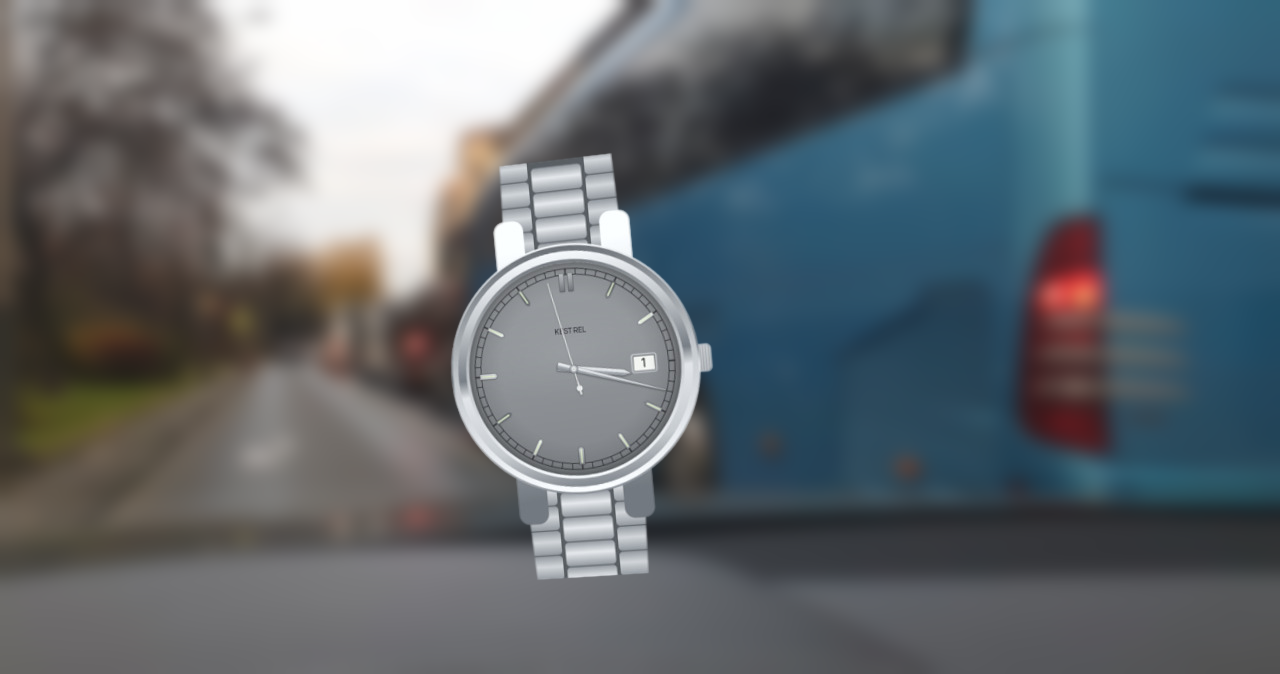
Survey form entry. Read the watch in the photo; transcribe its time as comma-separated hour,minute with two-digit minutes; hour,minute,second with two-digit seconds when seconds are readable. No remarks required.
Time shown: 3,17,58
